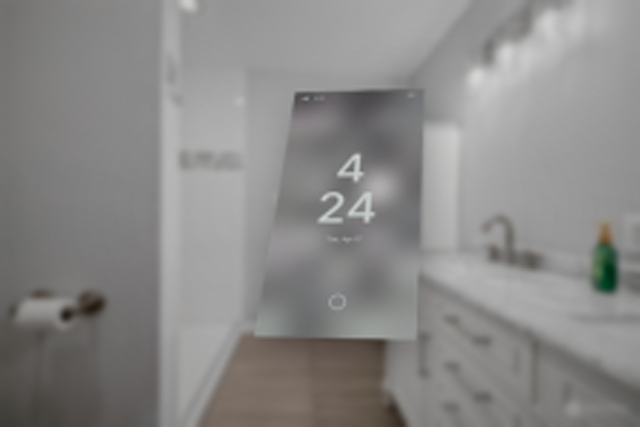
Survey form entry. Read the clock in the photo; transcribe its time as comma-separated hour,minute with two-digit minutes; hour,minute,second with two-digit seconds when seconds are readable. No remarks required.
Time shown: 4,24
